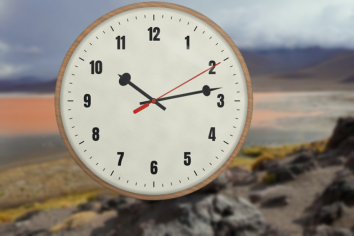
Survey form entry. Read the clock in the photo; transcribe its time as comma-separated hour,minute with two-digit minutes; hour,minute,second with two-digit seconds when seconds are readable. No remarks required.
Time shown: 10,13,10
